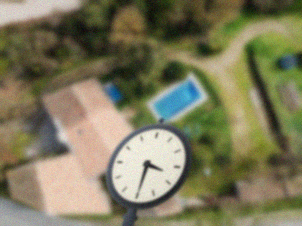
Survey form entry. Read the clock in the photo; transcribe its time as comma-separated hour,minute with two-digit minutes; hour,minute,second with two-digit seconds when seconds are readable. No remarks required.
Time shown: 3,30
